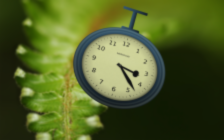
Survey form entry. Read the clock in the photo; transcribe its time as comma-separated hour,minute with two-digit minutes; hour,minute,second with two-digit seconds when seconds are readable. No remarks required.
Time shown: 3,23
